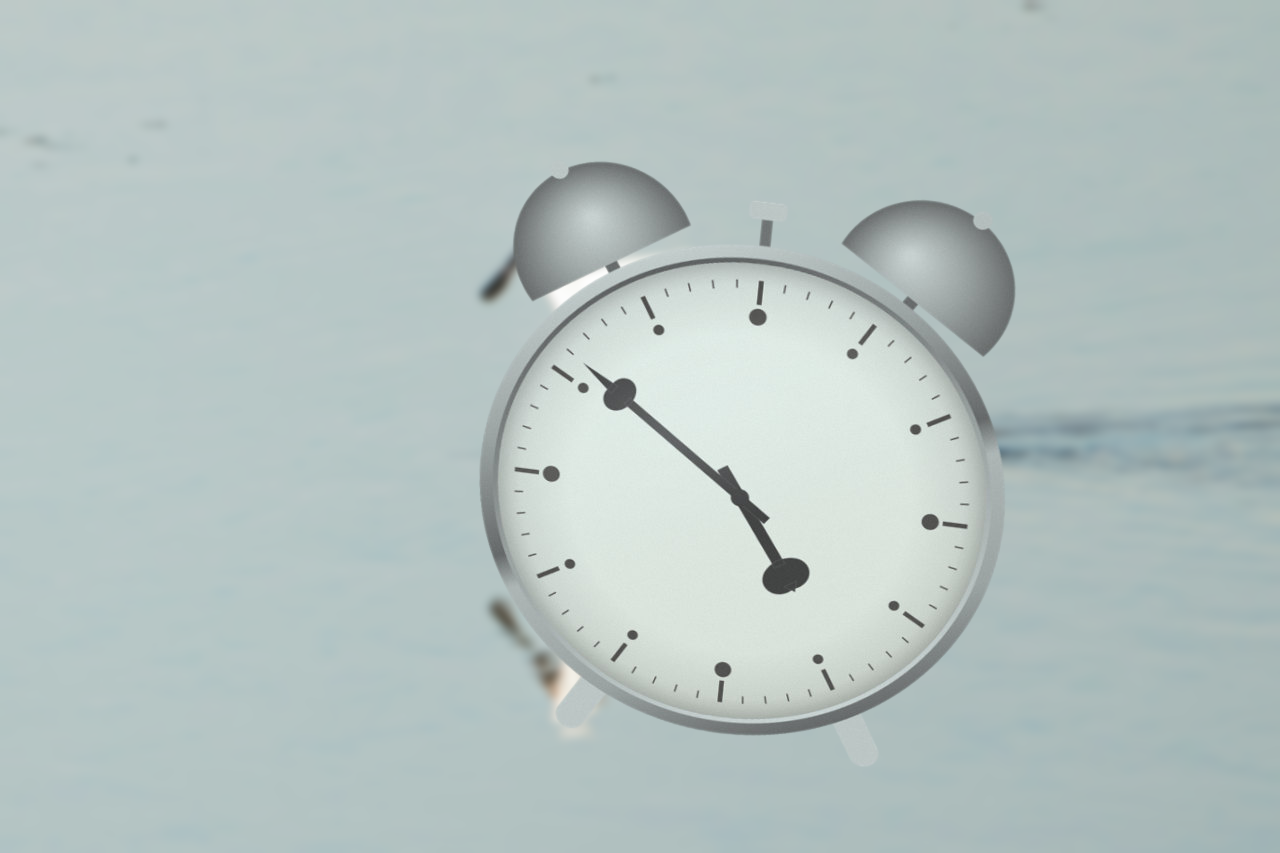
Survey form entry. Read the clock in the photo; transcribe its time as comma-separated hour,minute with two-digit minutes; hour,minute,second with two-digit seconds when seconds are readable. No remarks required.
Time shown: 4,51
